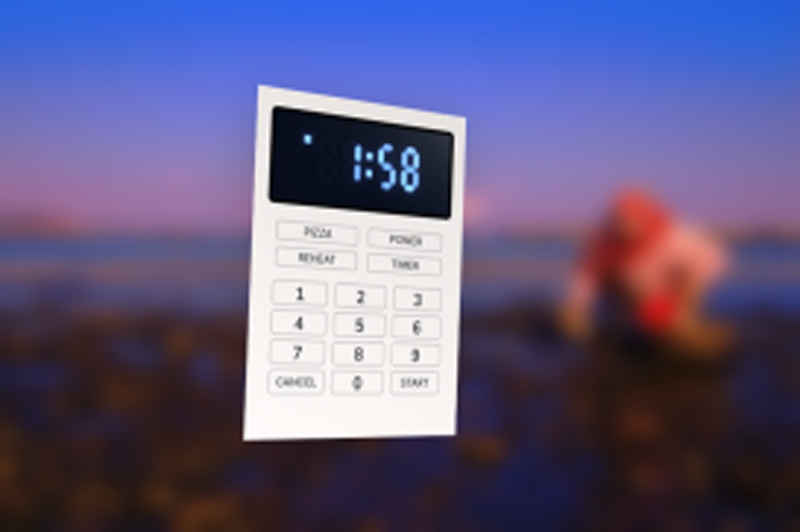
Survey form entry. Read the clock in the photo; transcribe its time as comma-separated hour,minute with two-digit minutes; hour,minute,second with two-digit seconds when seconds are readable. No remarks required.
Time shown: 1,58
